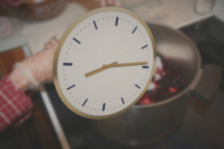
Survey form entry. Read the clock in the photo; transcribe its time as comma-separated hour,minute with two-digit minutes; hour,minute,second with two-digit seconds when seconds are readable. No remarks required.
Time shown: 8,14
